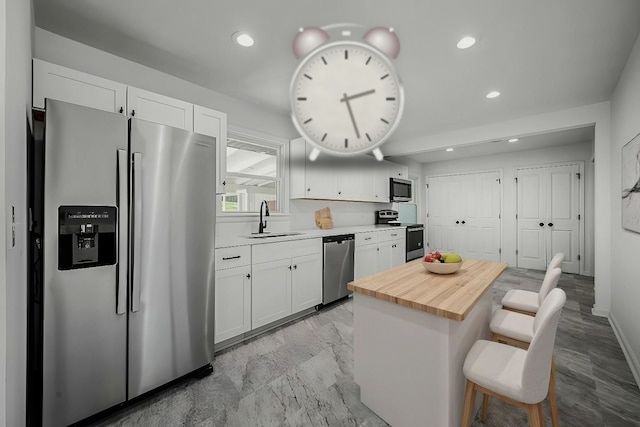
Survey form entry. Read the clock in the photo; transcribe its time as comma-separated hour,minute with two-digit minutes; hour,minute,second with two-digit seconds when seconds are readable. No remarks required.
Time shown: 2,27
